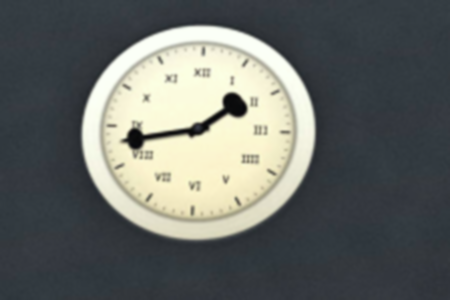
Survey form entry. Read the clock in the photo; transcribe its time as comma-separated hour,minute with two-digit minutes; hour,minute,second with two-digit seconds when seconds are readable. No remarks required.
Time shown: 1,43
